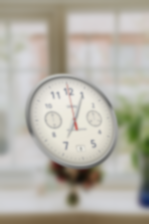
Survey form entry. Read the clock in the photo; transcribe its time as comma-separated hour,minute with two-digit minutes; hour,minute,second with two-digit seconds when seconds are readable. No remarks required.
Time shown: 7,05
